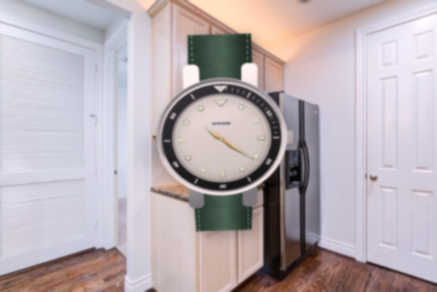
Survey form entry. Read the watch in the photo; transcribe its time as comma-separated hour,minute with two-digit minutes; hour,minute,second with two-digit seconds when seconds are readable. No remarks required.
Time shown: 10,21
